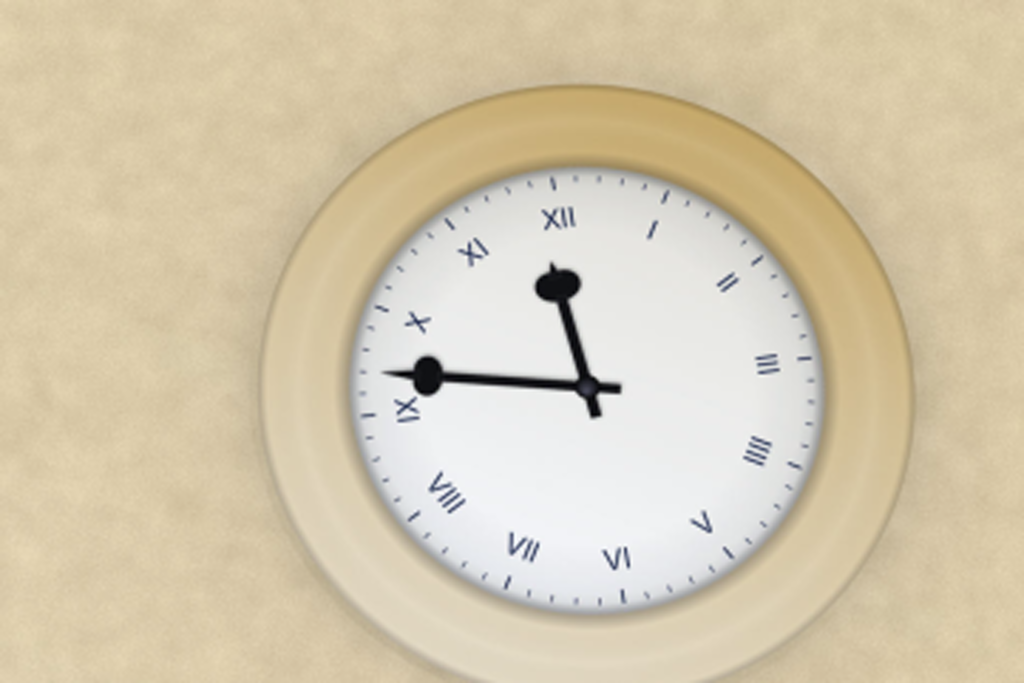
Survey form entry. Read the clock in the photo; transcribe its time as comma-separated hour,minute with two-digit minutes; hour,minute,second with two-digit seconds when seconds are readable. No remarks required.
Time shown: 11,47
